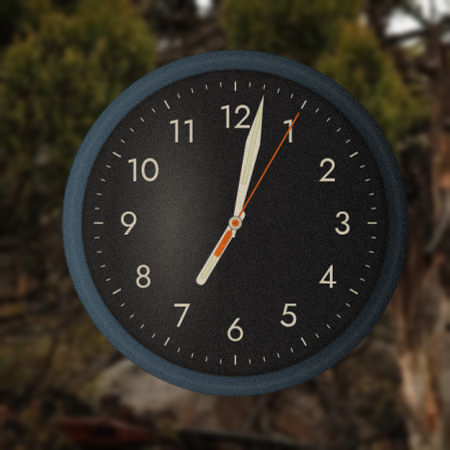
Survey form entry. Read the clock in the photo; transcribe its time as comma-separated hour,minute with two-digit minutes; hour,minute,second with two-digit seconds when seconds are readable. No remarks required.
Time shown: 7,02,05
